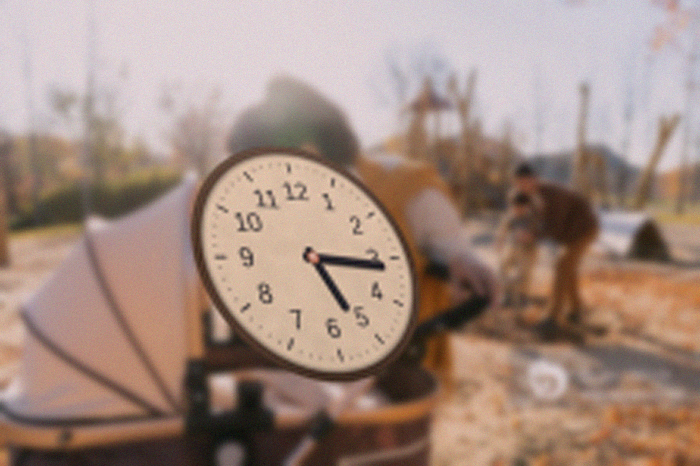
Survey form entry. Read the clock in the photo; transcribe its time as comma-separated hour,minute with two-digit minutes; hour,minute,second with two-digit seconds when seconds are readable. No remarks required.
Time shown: 5,16
